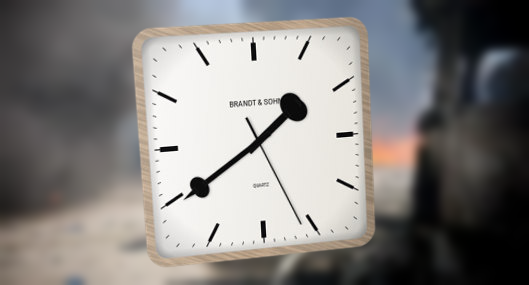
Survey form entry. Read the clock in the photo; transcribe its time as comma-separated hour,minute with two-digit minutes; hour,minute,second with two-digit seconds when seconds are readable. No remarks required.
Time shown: 1,39,26
